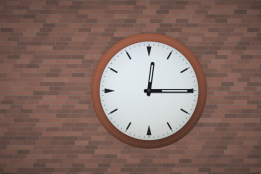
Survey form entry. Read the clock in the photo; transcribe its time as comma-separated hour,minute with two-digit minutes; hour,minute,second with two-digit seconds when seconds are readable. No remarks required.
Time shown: 12,15
